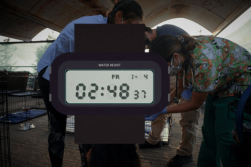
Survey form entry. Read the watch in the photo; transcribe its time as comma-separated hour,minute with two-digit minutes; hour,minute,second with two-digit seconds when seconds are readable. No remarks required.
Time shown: 2,48,37
